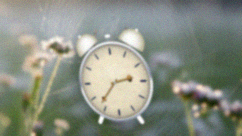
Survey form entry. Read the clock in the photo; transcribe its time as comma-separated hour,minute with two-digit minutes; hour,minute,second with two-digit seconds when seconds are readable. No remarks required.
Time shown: 2,37
